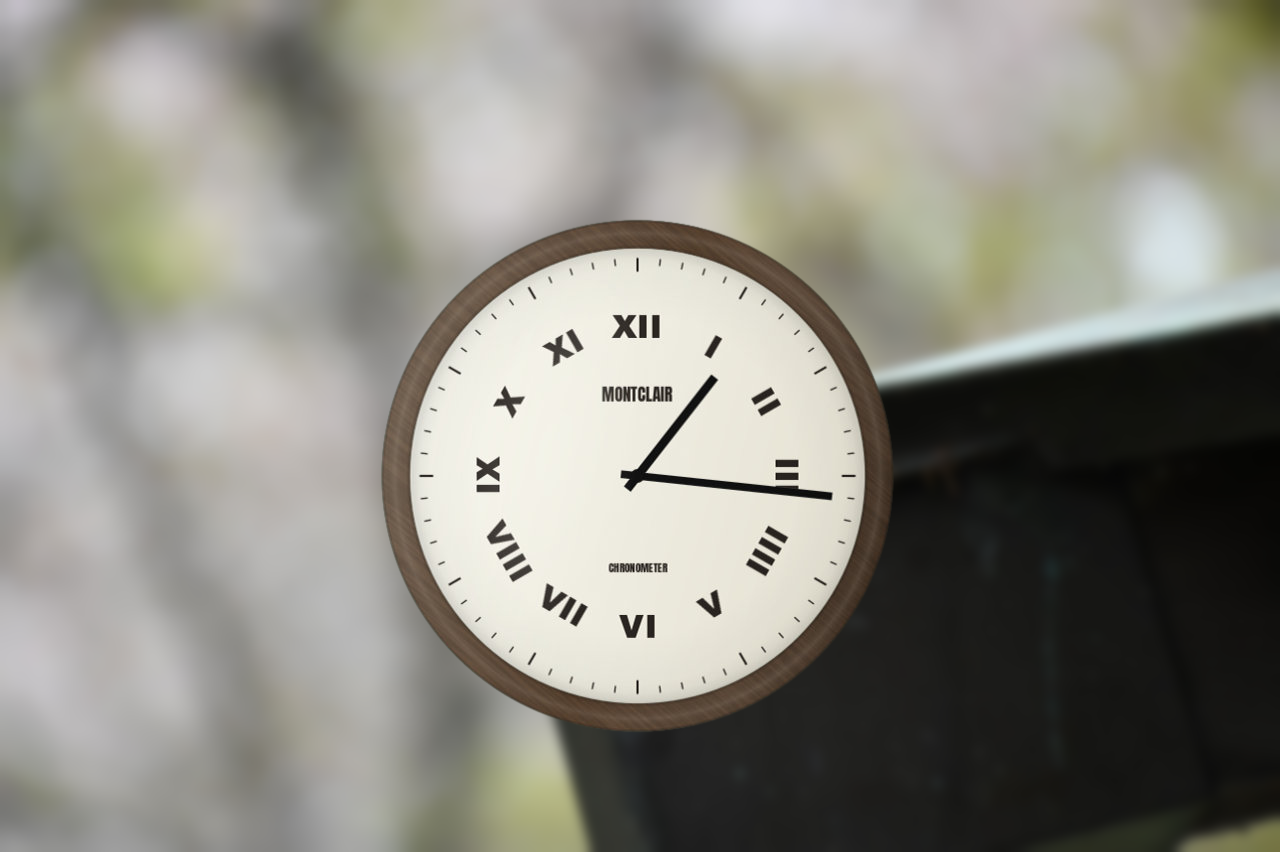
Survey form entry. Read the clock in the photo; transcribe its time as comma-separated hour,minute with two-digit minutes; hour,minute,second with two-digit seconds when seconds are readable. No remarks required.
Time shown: 1,16
